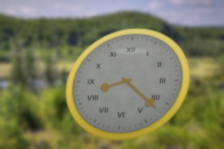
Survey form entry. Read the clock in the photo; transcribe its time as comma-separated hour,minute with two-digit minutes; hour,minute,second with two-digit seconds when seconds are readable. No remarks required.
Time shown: 8,22
